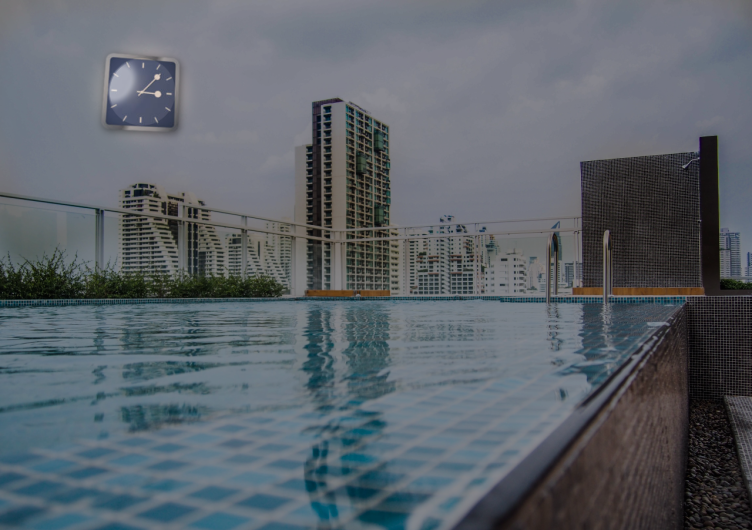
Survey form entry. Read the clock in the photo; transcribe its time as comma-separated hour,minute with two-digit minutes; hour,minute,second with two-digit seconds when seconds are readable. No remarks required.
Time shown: 3,07
